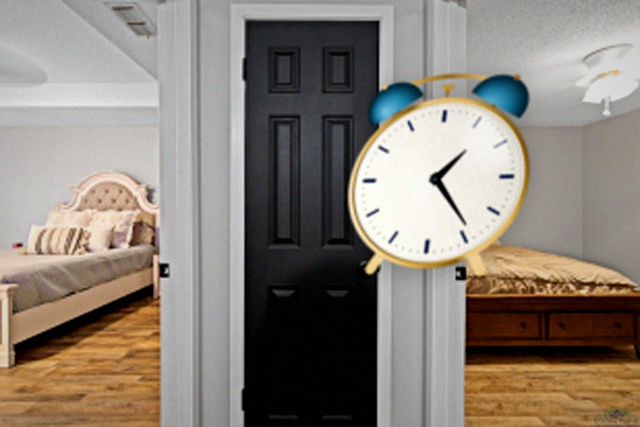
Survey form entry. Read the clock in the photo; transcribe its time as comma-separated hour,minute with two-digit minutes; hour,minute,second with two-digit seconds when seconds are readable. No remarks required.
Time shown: 1,24
